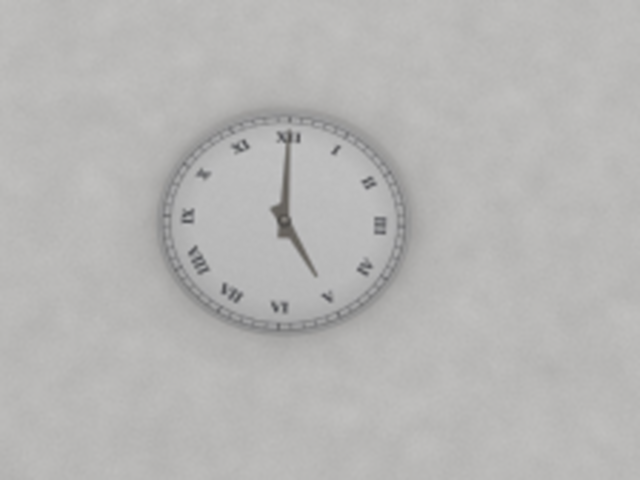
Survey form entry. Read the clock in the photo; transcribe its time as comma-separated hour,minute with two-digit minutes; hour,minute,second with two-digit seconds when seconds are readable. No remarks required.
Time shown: 5,00
